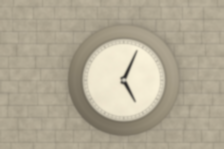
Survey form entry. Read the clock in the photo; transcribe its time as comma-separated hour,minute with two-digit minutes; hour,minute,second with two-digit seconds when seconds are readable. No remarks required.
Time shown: 5,04
